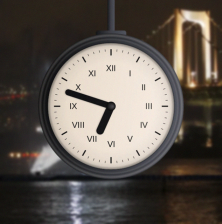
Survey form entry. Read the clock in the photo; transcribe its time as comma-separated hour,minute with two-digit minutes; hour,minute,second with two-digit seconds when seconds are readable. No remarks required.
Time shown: 6,48
